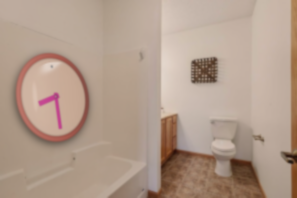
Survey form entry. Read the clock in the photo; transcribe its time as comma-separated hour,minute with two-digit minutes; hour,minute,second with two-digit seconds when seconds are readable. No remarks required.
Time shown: 8,30
